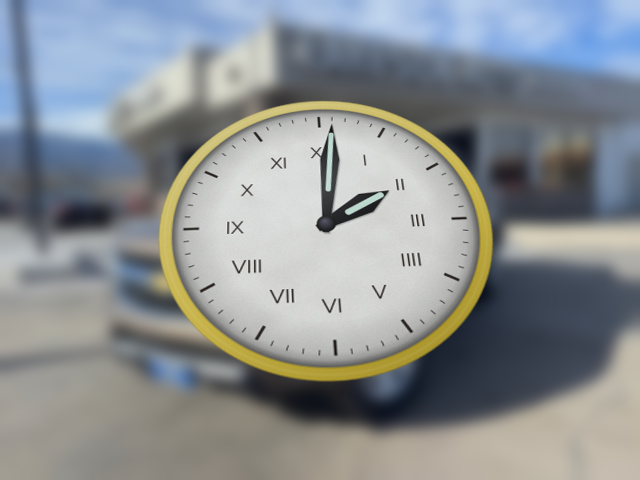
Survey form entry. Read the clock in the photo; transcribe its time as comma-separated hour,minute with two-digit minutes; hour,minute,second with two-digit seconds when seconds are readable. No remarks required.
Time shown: 2,01
